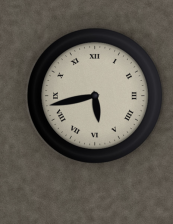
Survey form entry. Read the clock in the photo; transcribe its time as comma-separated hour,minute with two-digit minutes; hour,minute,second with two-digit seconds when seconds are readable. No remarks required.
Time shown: 5,43
